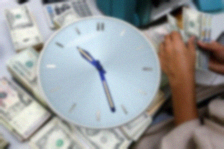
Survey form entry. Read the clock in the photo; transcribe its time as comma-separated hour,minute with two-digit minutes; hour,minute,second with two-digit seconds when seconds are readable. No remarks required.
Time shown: 10,27
